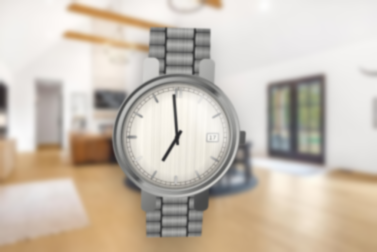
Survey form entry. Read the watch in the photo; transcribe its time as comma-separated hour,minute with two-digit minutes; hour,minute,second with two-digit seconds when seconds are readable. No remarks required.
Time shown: 6,59
